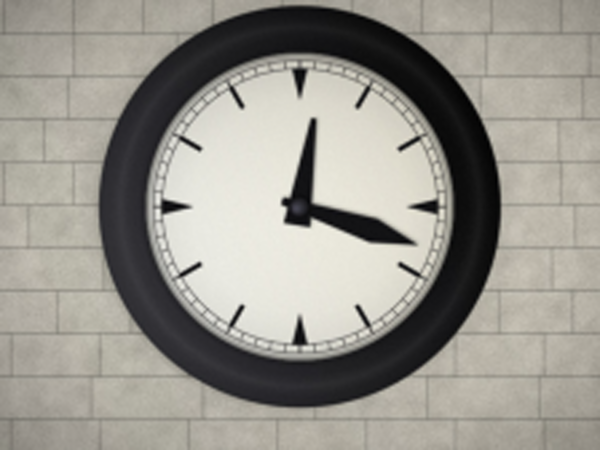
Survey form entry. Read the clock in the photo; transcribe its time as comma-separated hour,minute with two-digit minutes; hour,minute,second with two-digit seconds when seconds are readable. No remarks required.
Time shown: 12,18
